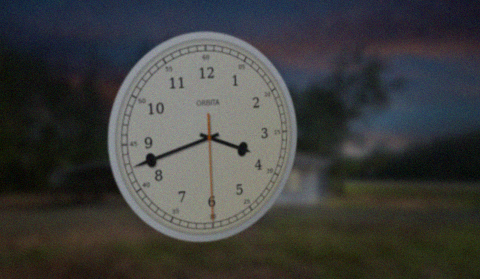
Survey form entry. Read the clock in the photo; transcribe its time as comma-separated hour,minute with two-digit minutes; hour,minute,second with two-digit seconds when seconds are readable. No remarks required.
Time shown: 3,42,30
